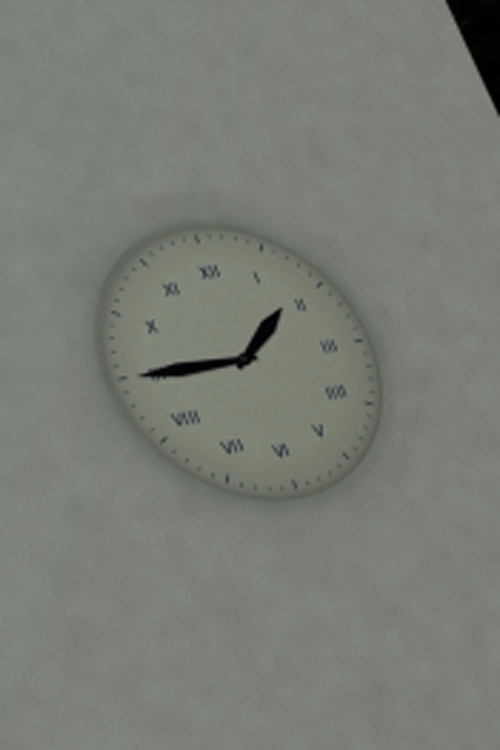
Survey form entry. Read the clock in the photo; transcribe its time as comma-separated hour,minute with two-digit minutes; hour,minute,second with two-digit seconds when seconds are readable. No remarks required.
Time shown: 1,45
